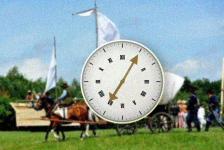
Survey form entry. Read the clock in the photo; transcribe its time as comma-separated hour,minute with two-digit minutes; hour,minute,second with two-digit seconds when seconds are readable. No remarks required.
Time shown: 7,05
